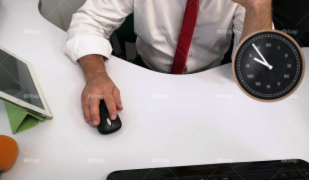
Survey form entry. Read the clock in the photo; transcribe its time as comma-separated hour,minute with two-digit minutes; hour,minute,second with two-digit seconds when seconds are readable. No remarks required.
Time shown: 9,54
